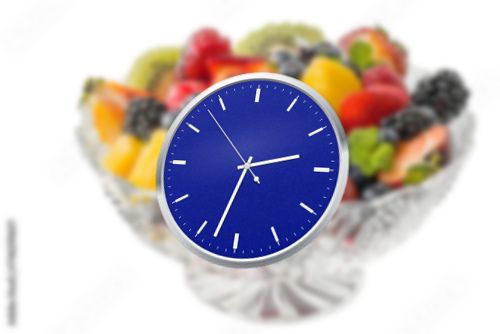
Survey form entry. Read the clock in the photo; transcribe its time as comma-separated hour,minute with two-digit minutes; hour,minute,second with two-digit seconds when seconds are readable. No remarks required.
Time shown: 2,32,53
